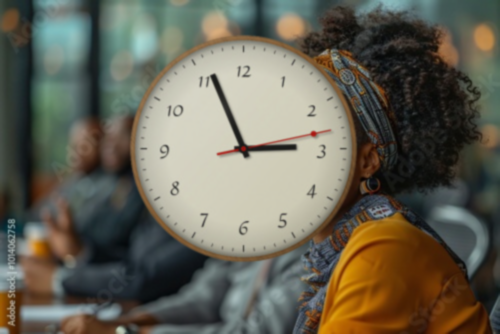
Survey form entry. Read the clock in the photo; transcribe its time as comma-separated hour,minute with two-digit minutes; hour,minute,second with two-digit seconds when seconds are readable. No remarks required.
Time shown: 2,56,13
